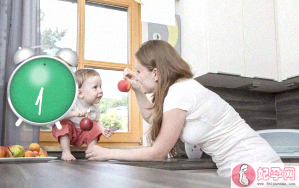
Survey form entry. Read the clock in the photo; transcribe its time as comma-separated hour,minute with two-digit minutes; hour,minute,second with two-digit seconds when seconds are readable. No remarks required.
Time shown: 6,30
